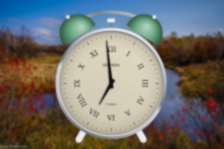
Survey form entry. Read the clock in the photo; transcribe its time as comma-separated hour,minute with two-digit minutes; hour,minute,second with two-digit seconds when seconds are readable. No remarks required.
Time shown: 6,59
